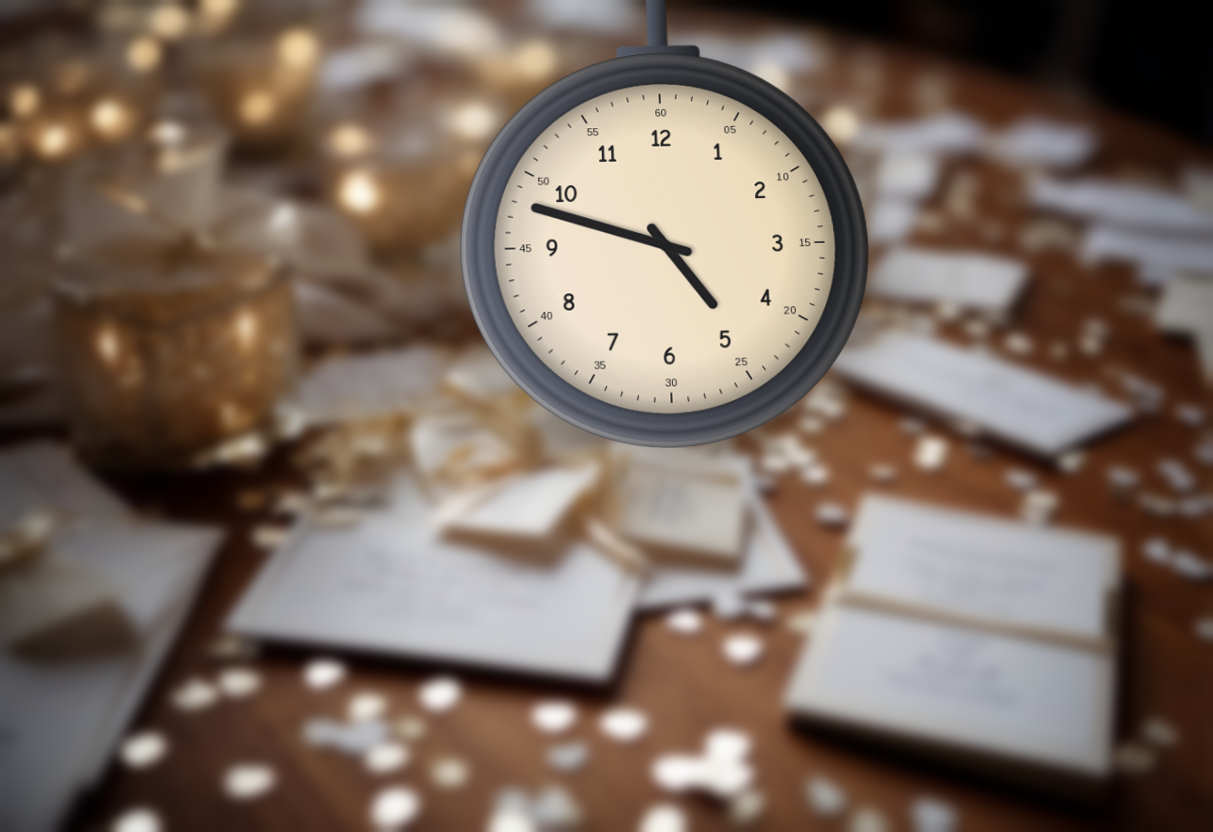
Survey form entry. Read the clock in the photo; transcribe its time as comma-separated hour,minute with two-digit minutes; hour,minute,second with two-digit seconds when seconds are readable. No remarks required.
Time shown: 4,48
